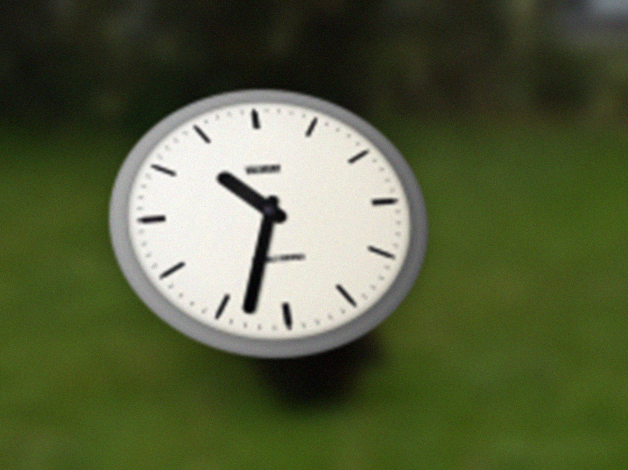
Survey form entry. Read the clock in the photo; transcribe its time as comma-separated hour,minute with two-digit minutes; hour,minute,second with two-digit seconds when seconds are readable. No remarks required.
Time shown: 10,33
